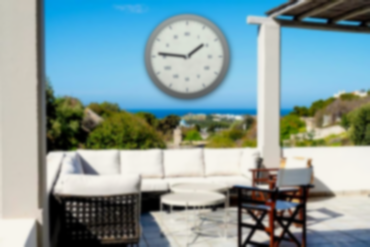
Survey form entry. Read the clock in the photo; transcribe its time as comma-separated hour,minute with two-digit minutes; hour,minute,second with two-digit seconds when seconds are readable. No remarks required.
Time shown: 1,46
